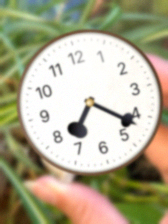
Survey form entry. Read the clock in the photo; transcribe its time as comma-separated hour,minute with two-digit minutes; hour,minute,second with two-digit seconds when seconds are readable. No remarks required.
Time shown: 7,22
